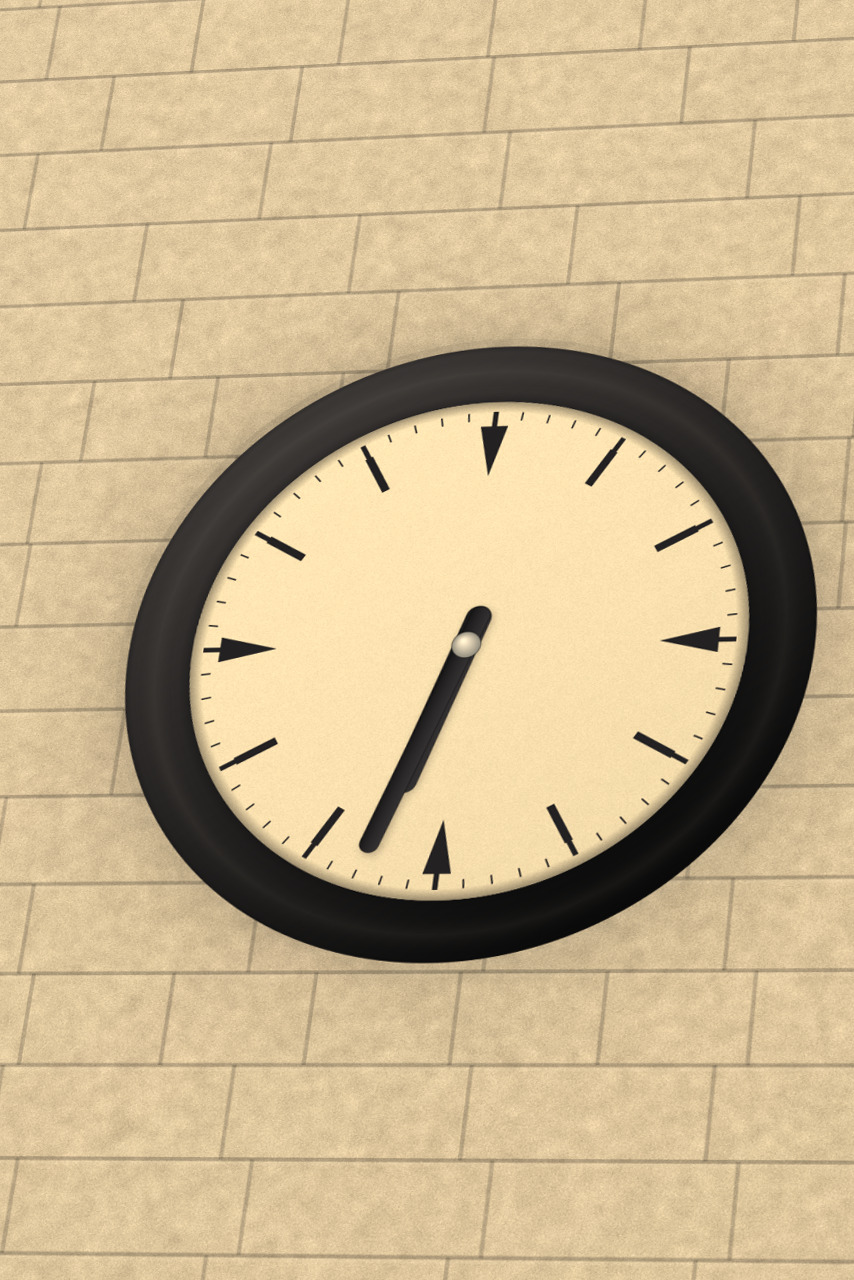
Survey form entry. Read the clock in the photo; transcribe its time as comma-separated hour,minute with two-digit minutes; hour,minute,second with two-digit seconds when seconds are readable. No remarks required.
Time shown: 6,33
